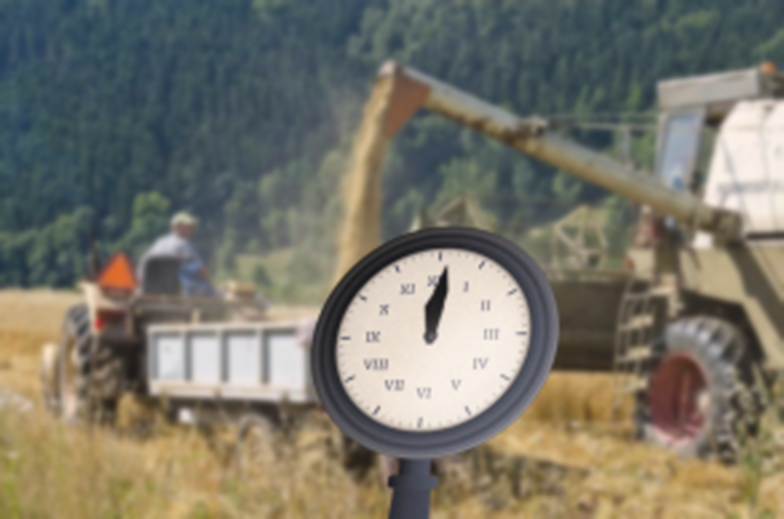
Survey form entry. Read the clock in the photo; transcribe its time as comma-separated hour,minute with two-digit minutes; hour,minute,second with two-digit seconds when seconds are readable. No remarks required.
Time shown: 12,01
